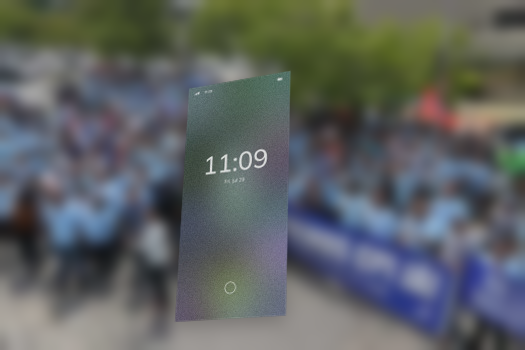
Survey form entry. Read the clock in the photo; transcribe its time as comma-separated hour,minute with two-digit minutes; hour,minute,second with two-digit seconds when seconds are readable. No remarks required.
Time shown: 11,09
